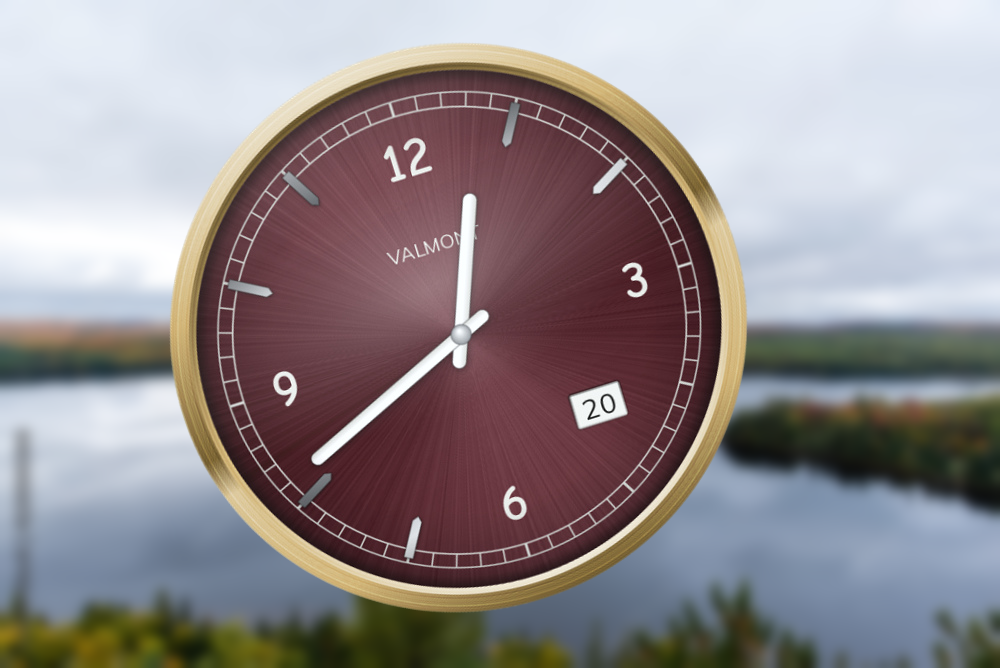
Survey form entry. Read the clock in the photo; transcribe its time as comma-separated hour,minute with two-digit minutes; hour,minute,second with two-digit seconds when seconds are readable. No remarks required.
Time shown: 12,41
